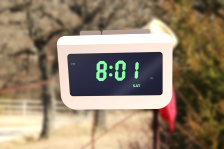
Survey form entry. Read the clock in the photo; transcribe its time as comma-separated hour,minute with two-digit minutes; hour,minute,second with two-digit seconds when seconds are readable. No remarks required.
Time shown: 8,01
